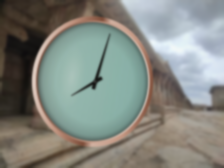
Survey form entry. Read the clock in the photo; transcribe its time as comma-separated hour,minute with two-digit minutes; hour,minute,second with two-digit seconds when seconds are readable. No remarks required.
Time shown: 8,03
